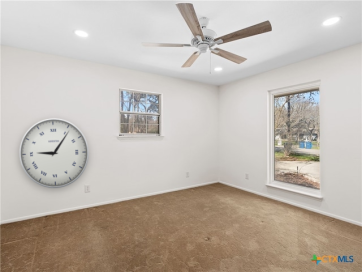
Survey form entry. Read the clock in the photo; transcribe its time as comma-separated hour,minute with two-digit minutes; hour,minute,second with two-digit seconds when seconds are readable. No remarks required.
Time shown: 9,06
